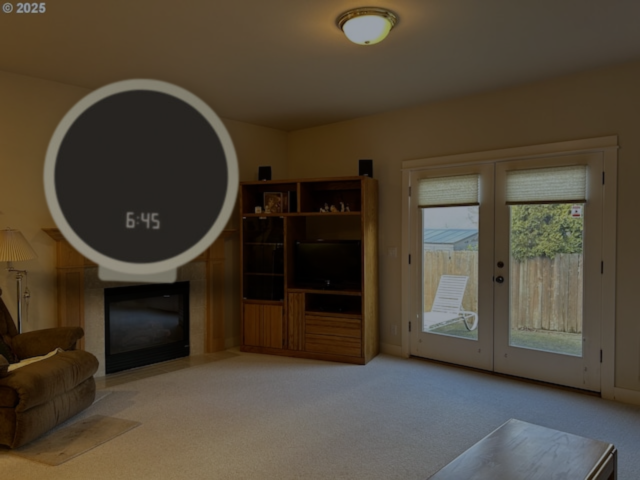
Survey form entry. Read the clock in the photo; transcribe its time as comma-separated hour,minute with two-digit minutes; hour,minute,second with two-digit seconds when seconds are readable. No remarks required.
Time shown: 6,45
